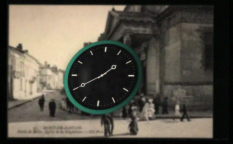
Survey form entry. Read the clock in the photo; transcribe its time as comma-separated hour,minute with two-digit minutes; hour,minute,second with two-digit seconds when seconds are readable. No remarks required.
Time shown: 1,40
